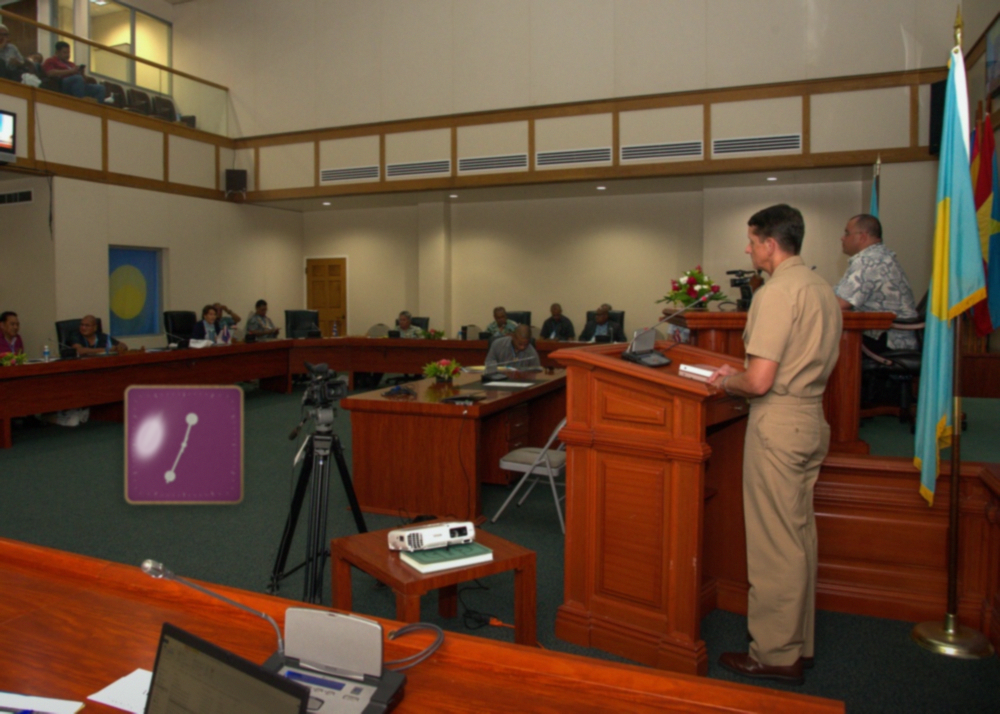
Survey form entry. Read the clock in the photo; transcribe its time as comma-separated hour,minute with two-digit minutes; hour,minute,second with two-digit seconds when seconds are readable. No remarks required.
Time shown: 12,34
